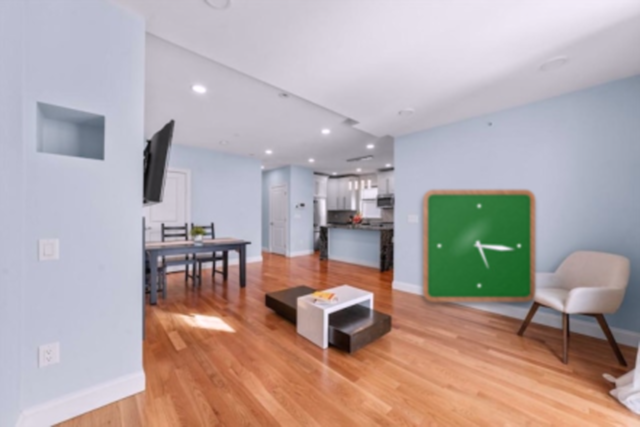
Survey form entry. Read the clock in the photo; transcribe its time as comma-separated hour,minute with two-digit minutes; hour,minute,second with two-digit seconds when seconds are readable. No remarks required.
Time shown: 5,16
